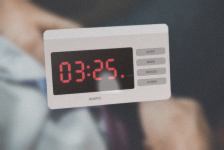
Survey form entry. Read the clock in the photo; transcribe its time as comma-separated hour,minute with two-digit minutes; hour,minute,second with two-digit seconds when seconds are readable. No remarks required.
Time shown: 3,25
